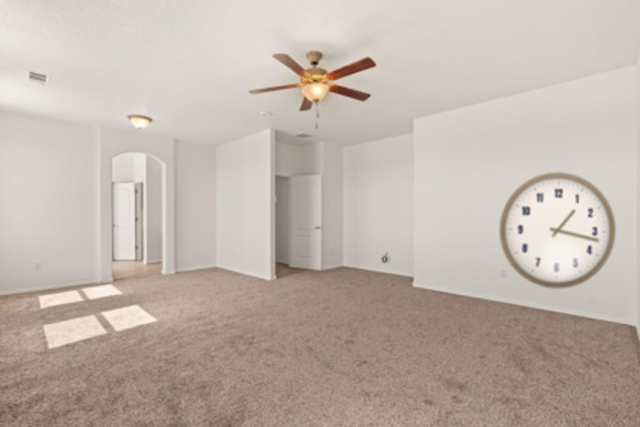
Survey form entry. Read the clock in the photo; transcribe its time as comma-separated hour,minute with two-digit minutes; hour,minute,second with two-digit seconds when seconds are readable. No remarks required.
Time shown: 1,17
